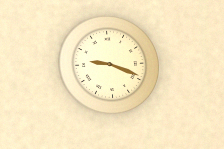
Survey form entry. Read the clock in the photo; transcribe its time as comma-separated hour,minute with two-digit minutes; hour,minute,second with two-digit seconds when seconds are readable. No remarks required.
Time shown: 9,19
